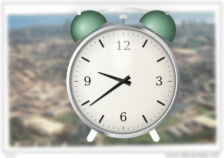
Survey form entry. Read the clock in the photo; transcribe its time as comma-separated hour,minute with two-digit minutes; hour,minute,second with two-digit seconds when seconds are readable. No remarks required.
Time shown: 9,39
